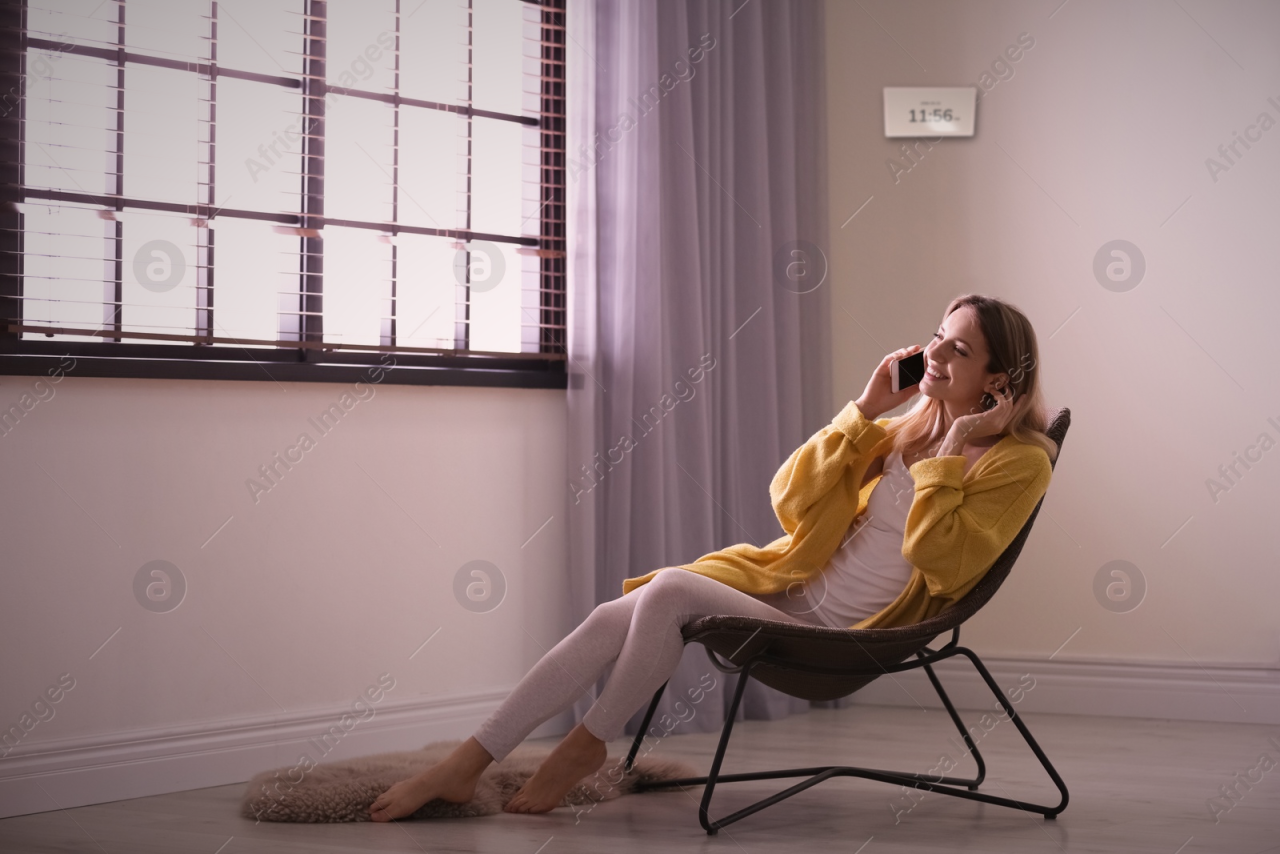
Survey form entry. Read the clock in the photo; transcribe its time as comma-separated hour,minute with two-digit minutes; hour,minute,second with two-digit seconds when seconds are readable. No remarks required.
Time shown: 11,56
